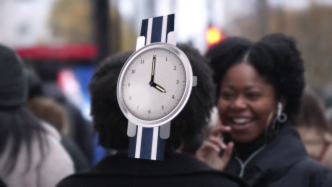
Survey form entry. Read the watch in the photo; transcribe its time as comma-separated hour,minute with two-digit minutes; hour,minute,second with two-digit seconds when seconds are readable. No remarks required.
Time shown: 4,00
